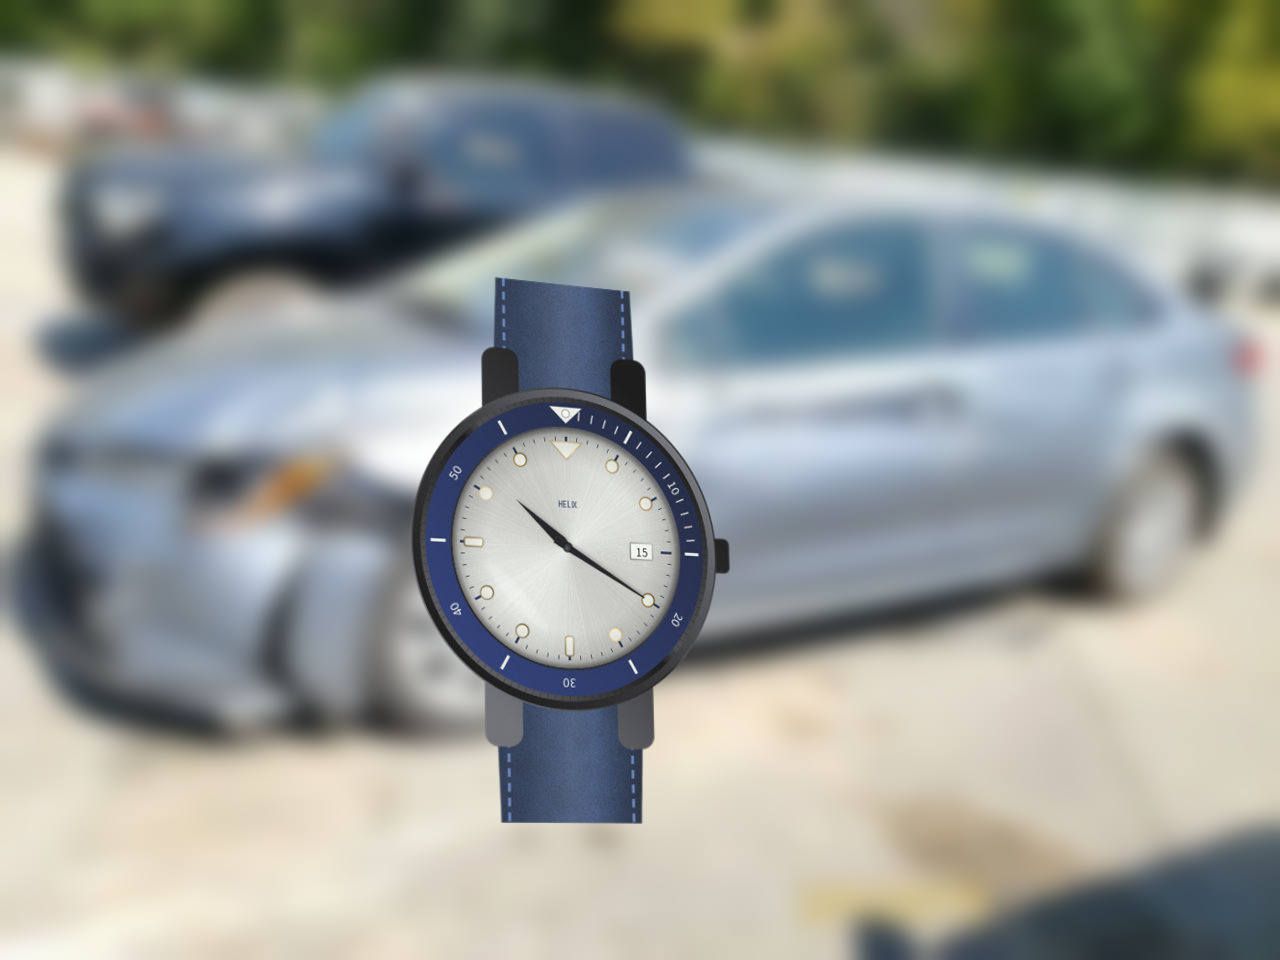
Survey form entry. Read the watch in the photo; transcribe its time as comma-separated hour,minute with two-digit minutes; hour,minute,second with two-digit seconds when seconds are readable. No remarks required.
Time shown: 10,20
